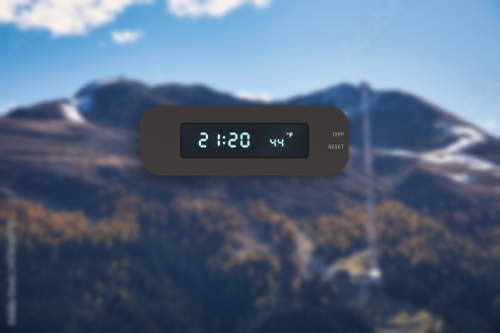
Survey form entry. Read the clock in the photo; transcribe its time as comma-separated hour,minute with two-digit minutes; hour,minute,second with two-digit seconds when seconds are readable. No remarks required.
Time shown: 21,20
